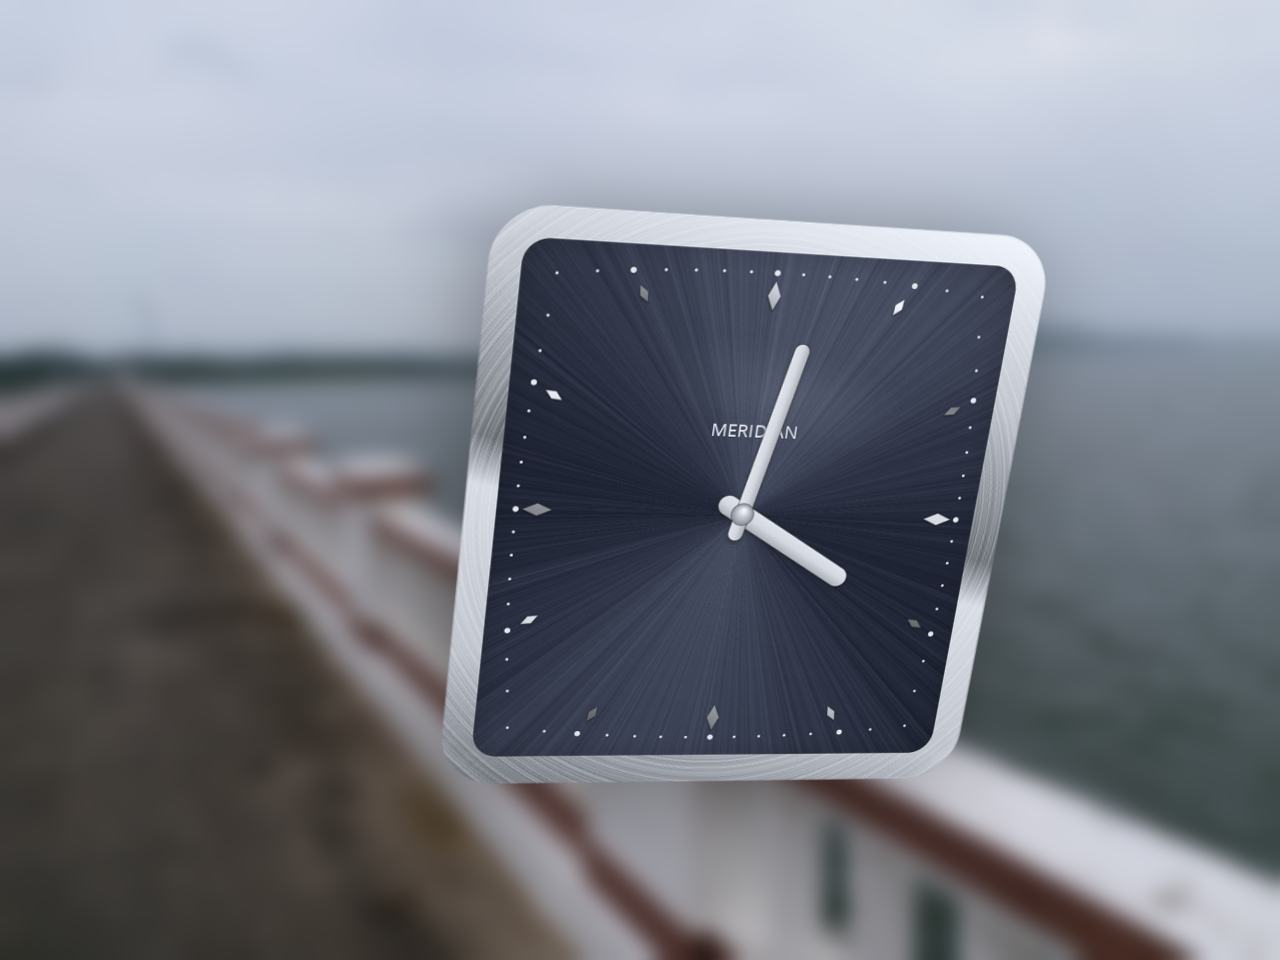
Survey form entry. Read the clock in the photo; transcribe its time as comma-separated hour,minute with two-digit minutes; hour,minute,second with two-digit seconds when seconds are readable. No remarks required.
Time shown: 4,02
